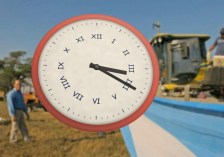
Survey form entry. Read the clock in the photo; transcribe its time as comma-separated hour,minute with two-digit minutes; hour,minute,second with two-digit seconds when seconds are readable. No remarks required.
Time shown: 3,20
